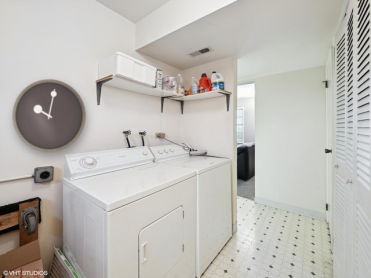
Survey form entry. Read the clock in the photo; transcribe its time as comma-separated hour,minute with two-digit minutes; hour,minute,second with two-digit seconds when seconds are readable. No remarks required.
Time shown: 10,02
